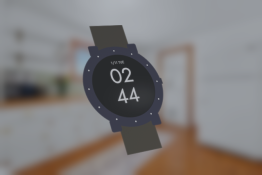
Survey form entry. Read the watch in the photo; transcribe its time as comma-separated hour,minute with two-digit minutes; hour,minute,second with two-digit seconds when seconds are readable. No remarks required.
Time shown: 2,44
